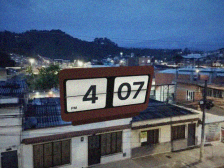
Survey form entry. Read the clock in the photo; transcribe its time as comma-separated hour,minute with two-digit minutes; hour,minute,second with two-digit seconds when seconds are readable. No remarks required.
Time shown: 4,07
